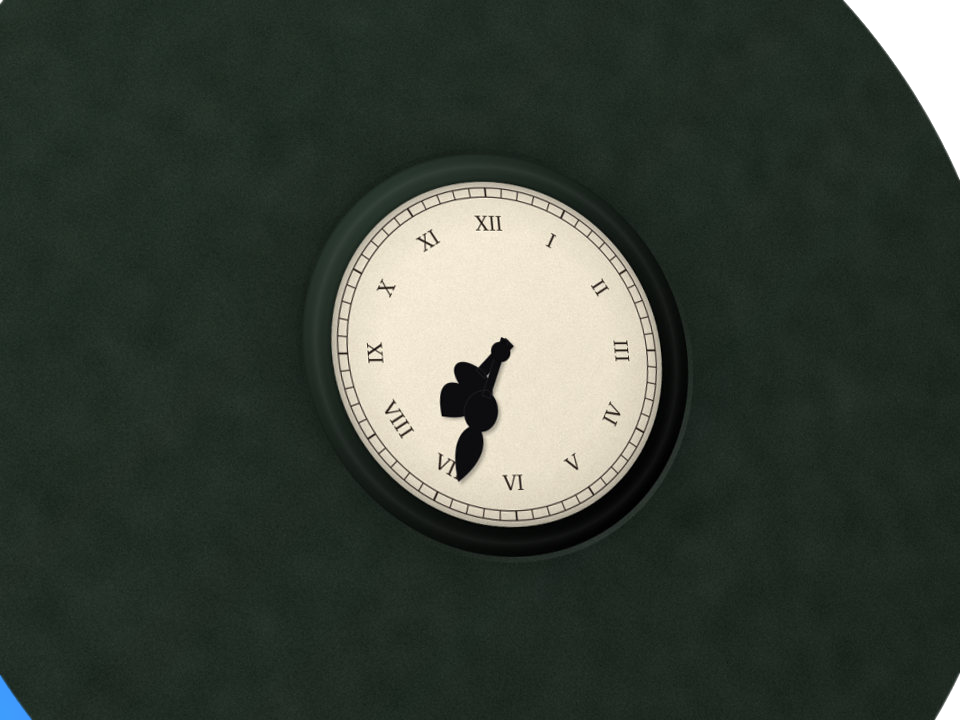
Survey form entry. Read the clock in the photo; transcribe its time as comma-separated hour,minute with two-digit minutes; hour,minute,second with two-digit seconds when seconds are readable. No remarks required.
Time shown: 7,34
